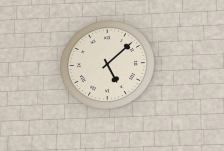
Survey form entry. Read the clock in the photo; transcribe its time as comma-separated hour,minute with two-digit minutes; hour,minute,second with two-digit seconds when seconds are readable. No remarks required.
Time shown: 5,08
